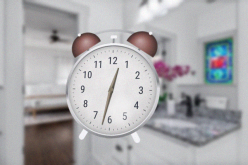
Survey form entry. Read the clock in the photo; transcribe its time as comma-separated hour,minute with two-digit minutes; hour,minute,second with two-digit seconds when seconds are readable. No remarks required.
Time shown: 12,32
